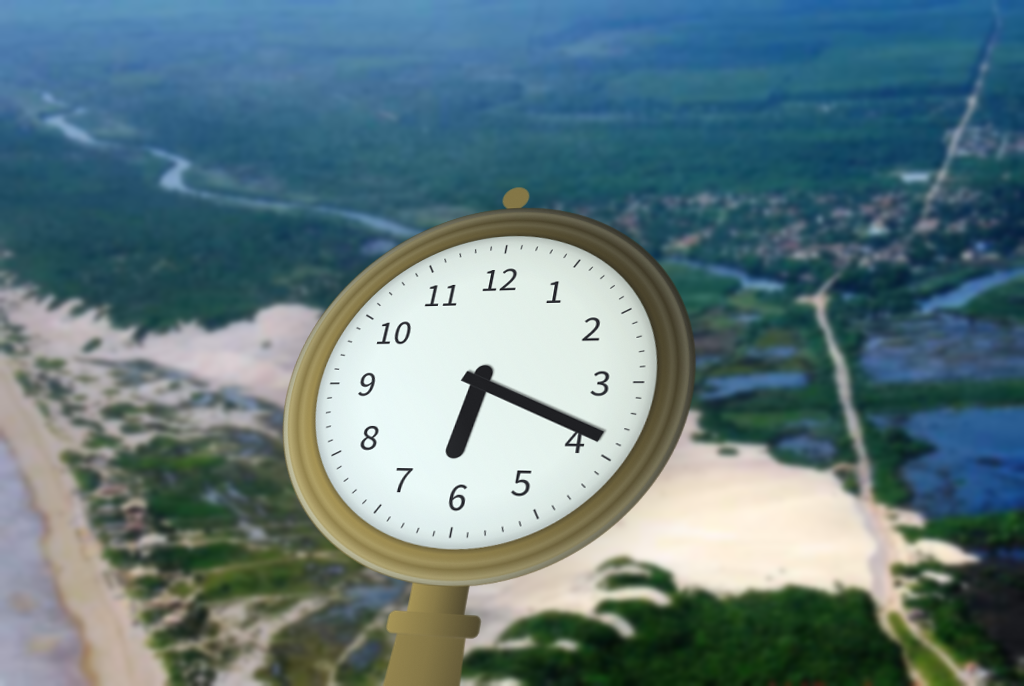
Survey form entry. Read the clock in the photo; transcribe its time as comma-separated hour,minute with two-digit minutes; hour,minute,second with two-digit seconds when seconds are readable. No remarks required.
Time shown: 6,19
